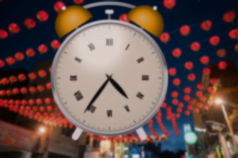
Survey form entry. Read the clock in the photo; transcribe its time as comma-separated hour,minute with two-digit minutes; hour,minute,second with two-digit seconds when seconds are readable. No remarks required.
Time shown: 4,36
